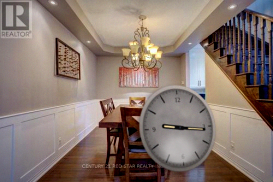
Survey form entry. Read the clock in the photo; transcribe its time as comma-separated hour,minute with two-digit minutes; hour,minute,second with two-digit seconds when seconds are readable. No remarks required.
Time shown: 9,16
